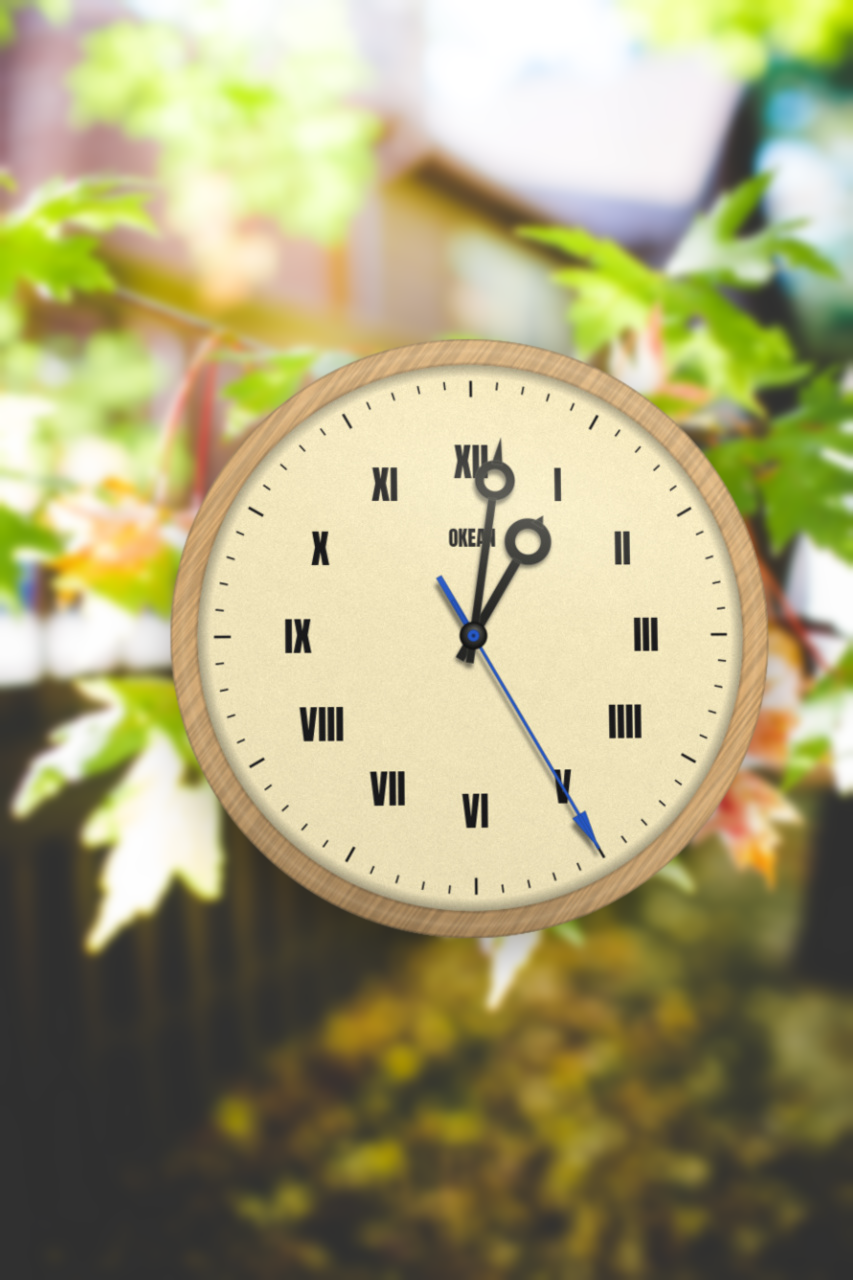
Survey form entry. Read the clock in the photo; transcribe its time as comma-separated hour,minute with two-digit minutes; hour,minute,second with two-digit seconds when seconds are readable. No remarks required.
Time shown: 1,01,25
